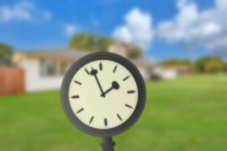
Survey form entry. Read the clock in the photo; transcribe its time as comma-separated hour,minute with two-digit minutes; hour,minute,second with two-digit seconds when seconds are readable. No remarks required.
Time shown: 1,57
